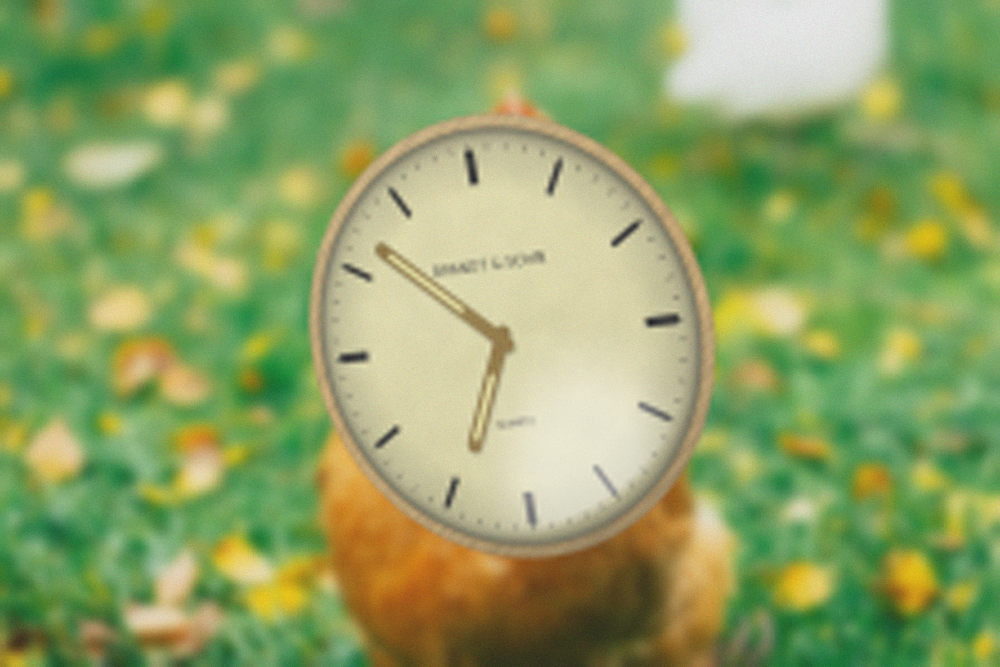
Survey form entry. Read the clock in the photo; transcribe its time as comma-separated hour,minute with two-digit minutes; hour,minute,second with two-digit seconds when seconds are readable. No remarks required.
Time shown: 6,52
